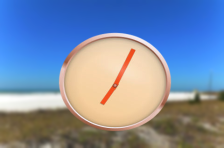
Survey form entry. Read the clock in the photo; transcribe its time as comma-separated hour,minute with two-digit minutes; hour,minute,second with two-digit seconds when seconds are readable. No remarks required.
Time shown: 7,04
